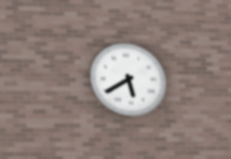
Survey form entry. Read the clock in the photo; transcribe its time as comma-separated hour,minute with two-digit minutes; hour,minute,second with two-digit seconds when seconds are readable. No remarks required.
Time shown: 5,40
